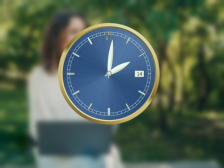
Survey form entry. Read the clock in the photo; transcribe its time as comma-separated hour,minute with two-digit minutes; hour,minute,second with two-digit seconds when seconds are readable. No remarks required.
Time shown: 2,01
